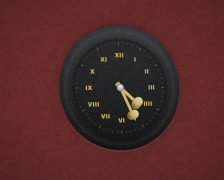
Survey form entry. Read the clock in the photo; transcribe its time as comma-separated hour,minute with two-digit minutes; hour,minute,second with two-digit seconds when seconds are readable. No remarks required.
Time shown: 4,26
